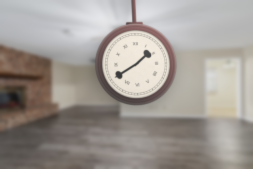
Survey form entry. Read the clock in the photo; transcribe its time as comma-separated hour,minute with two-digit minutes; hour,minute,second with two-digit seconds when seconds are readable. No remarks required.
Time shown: 1,40
